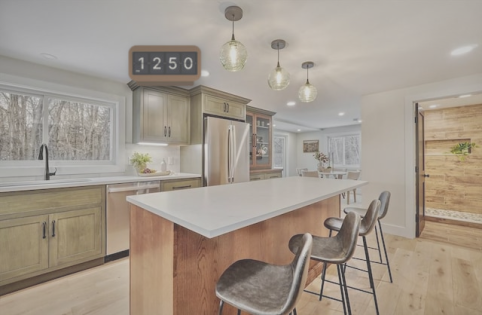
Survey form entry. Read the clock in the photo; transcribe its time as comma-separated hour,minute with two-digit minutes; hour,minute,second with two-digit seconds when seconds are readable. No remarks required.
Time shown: 12,50
